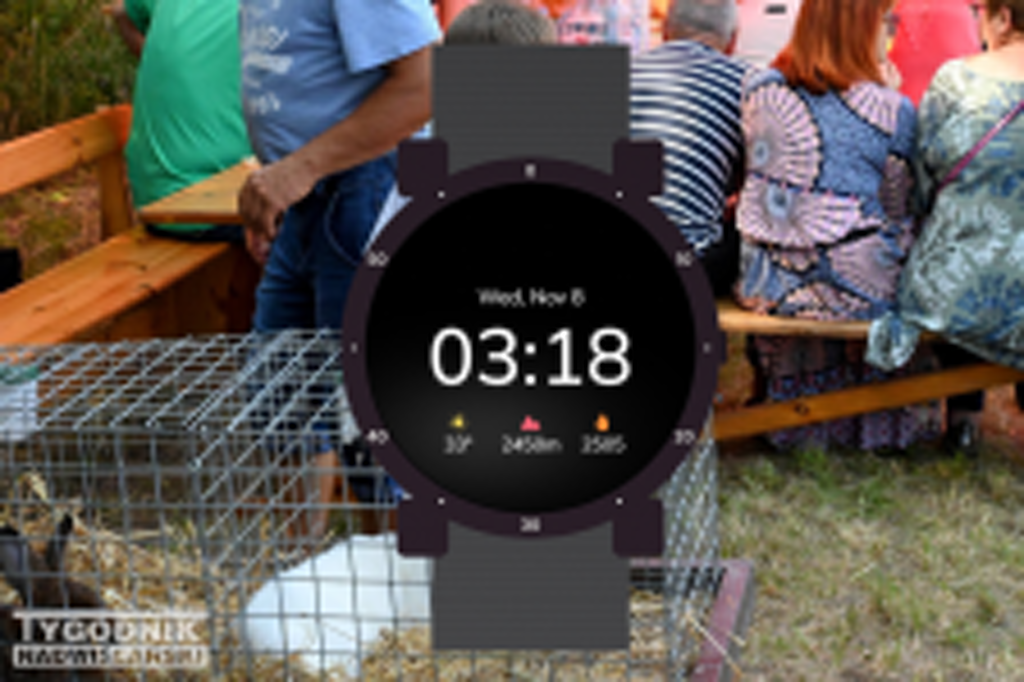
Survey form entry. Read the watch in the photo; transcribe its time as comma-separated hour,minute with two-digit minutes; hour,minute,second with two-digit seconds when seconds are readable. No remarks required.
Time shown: 3,18
